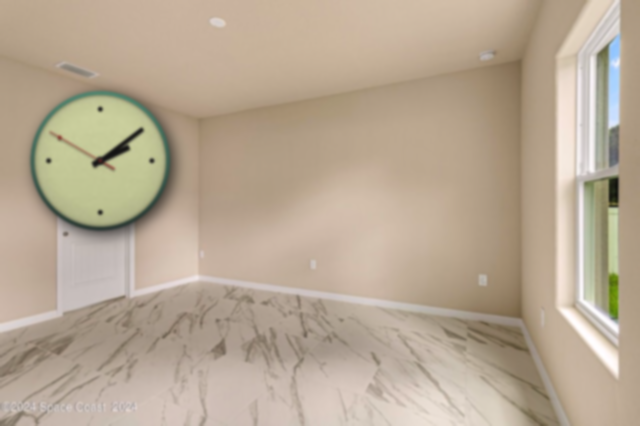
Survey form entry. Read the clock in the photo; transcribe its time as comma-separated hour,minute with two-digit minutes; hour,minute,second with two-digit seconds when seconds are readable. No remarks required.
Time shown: 2,08,50
